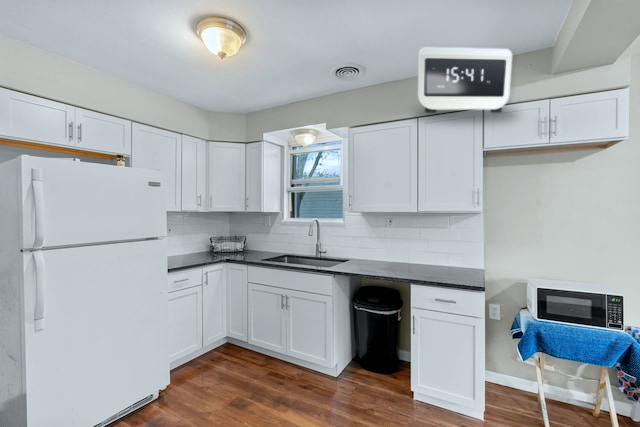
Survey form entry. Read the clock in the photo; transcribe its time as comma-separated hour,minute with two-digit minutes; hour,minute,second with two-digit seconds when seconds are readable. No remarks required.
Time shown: 15,41
